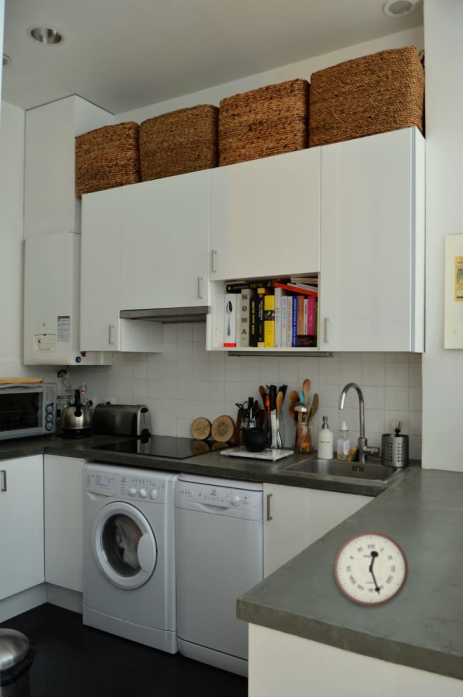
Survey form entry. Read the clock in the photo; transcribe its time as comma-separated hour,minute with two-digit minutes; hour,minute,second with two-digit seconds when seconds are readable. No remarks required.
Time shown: 12,27
